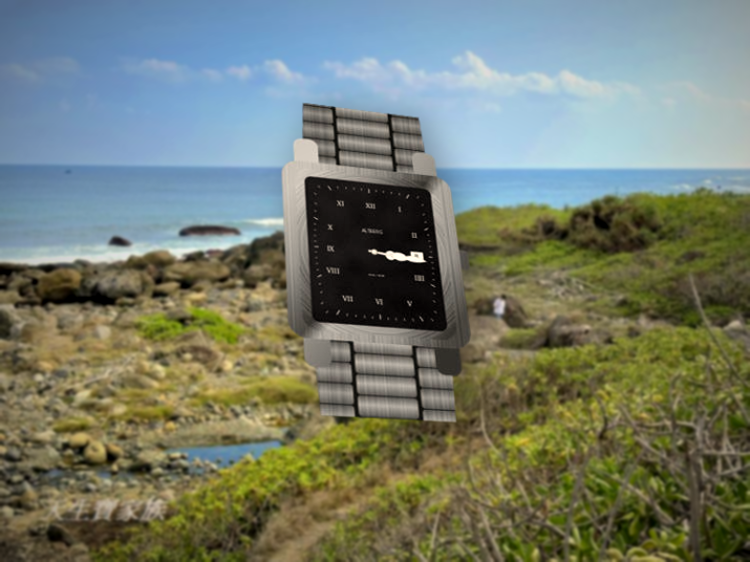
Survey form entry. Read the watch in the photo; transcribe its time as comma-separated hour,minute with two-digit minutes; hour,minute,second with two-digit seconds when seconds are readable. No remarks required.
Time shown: 3,16
